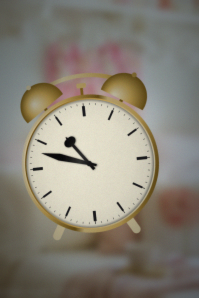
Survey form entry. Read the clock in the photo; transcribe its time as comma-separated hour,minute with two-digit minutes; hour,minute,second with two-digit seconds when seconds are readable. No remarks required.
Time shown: 10,48
